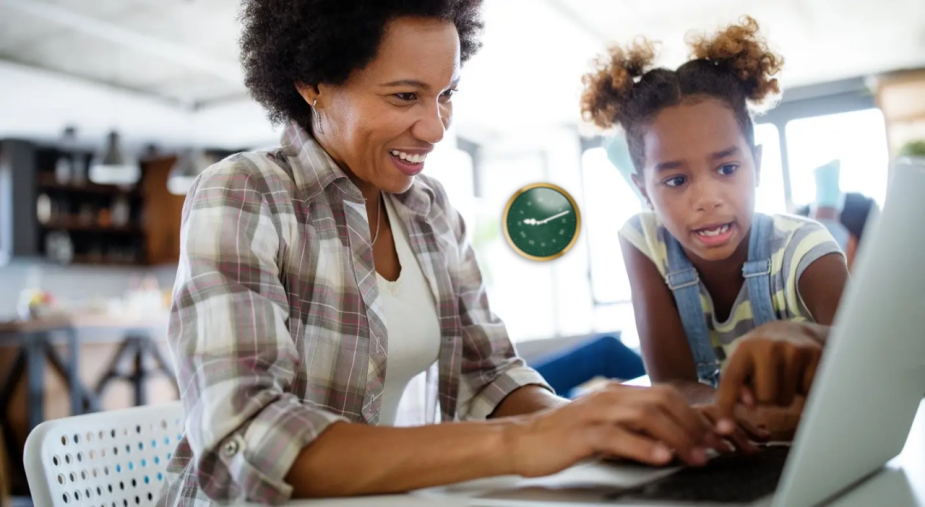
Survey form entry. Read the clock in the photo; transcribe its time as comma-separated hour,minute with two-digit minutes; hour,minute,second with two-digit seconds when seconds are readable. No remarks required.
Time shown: 9,12
